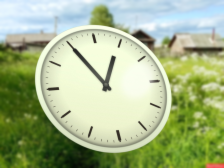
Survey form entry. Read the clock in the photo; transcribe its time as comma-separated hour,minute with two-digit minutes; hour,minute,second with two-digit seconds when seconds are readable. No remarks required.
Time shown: 12,55
